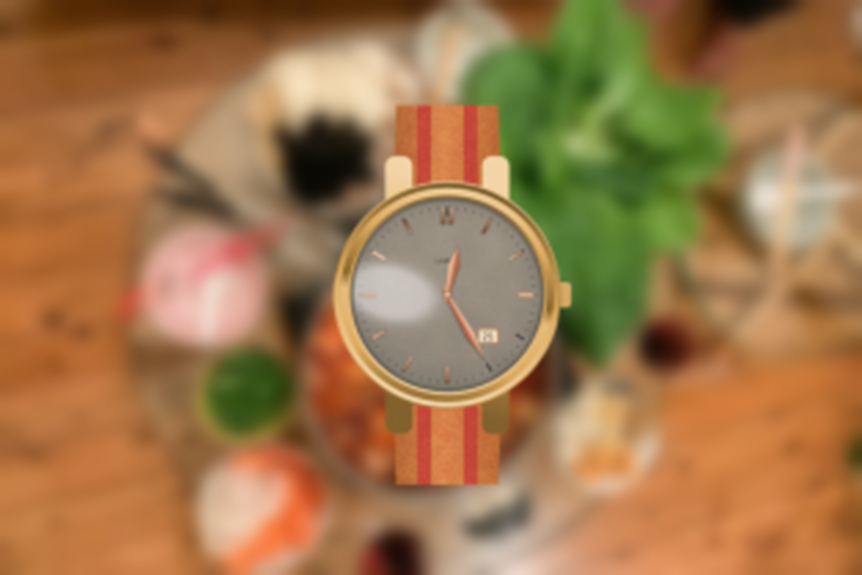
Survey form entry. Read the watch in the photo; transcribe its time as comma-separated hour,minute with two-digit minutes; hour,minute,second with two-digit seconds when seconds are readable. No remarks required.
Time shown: 12,25
